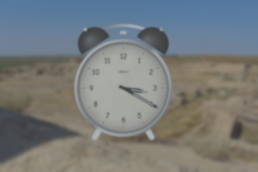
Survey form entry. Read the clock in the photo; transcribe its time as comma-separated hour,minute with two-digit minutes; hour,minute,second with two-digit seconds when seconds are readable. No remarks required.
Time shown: 3,20
